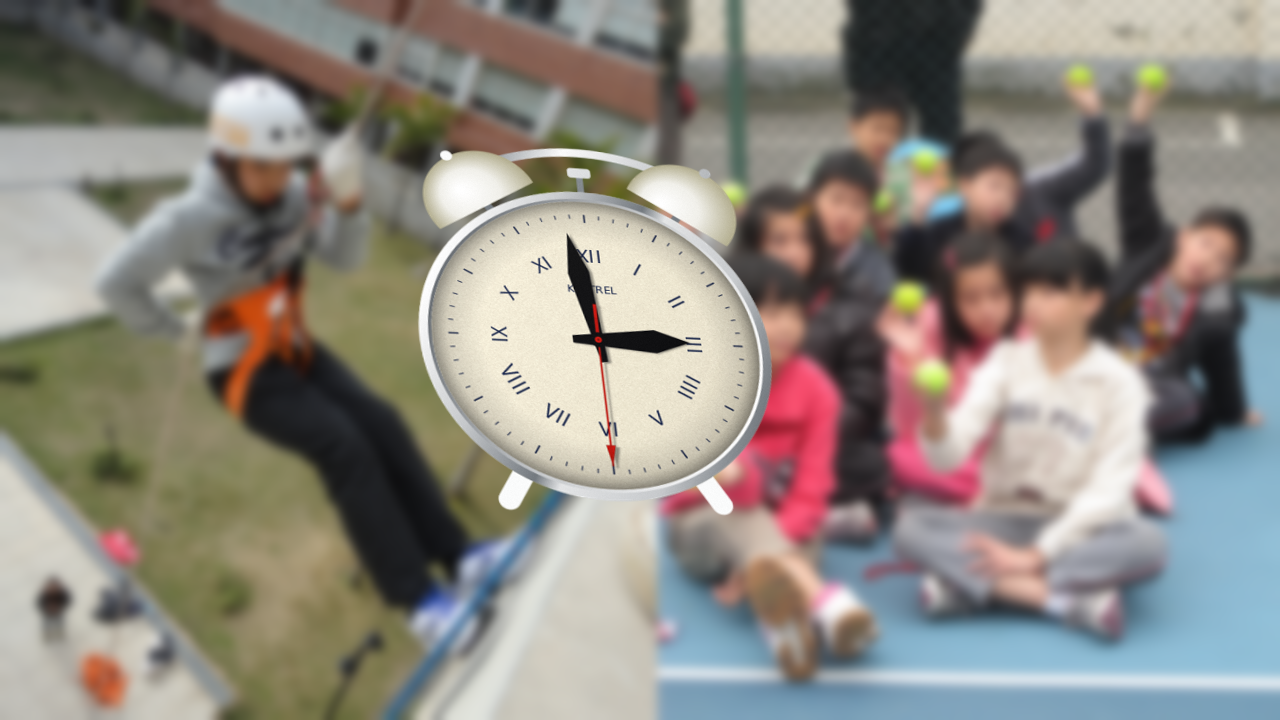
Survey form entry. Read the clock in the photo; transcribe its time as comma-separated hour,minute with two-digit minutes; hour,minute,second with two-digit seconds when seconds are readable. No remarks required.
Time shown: 2,58,30
